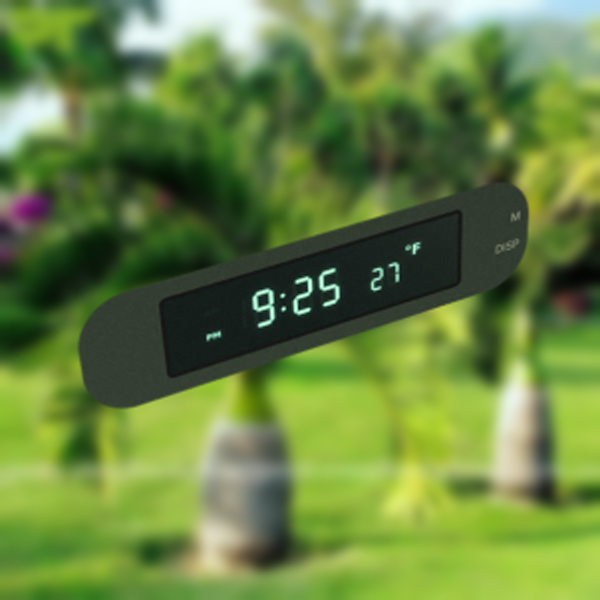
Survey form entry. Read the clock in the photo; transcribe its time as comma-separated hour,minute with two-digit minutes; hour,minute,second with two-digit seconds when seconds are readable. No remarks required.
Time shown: 9,25
